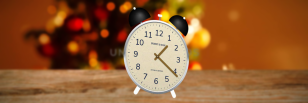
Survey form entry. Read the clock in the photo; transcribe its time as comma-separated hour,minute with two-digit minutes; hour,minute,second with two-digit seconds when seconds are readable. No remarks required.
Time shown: 1,21
